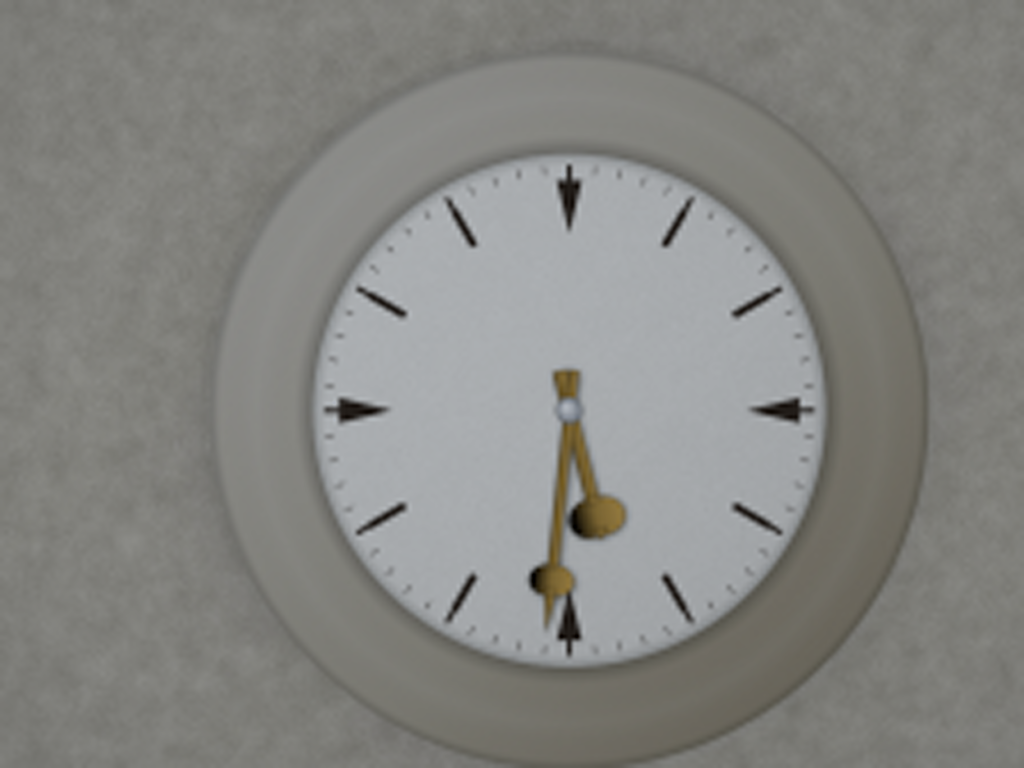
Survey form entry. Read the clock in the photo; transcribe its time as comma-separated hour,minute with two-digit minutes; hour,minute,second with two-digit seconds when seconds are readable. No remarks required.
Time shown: 5,31
